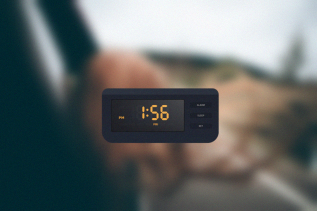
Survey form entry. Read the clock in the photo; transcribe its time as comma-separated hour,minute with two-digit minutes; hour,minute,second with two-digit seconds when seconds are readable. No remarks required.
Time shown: 1,56
